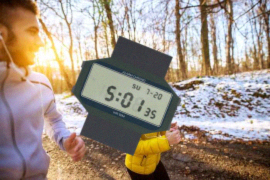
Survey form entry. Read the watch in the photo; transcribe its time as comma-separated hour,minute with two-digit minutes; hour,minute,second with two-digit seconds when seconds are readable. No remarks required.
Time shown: 5,01,35
